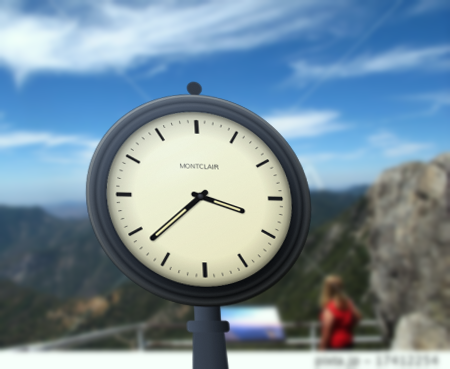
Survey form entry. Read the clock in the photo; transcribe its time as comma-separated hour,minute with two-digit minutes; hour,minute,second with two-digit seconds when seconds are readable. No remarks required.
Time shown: 3,38
